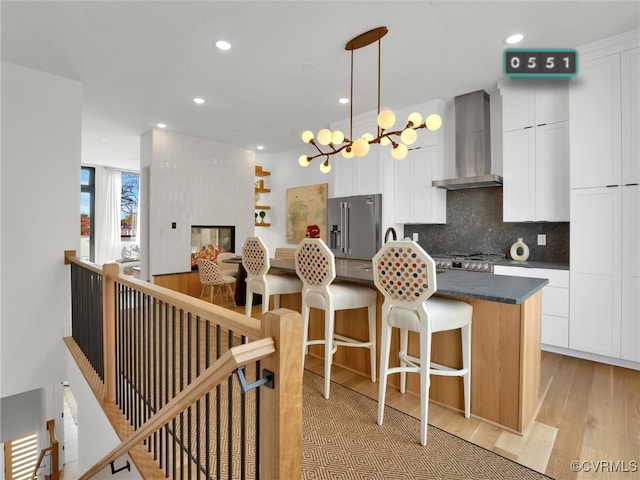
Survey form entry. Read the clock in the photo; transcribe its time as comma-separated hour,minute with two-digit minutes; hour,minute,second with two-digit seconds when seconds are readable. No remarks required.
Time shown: 5,51
